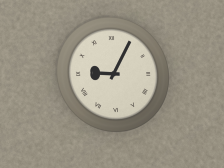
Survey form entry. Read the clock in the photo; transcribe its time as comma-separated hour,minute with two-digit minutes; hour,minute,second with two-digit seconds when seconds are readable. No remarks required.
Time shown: 9,05
